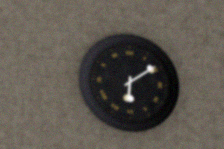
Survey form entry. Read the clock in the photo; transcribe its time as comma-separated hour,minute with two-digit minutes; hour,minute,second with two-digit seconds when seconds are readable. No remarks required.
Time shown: 6,09
